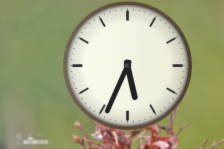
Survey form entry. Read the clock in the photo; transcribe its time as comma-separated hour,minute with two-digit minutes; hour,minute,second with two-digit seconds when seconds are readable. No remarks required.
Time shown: 5,34
